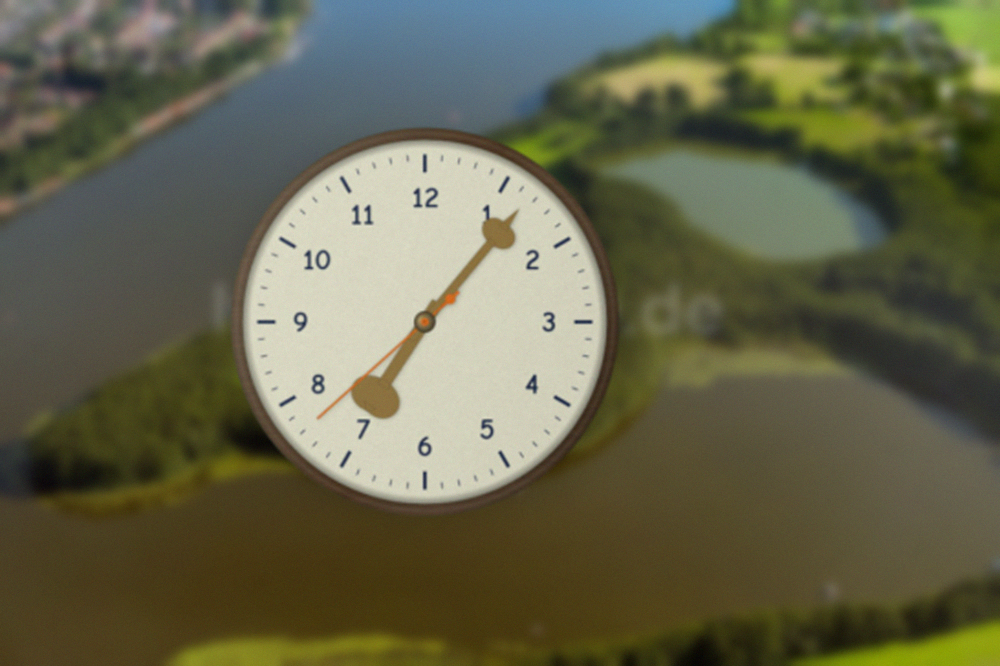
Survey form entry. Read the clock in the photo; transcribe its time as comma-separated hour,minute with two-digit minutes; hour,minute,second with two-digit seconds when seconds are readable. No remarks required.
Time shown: 7,06,38
